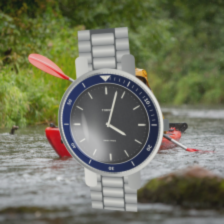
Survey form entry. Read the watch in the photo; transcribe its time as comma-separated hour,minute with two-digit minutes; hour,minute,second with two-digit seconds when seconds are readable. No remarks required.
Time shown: 4,03
